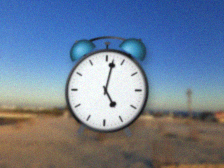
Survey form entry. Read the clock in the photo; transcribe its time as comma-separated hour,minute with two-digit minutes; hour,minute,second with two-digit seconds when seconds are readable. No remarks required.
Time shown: 5,02
